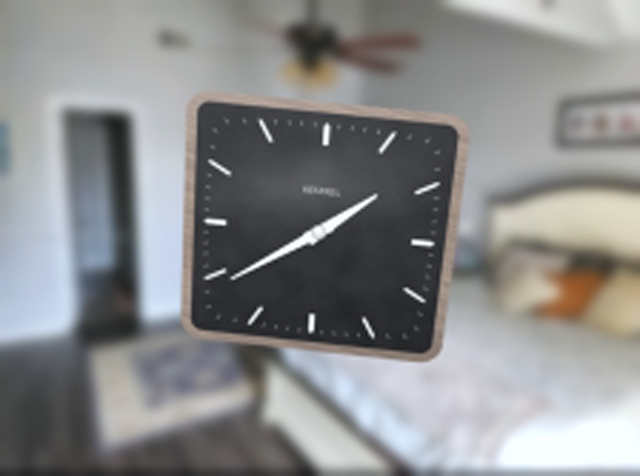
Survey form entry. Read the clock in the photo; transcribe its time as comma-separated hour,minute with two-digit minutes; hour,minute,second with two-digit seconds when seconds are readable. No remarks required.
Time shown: 1,39
